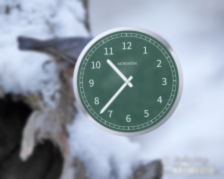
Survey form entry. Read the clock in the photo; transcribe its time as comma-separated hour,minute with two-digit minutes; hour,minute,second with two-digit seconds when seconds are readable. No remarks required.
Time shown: 10,37
